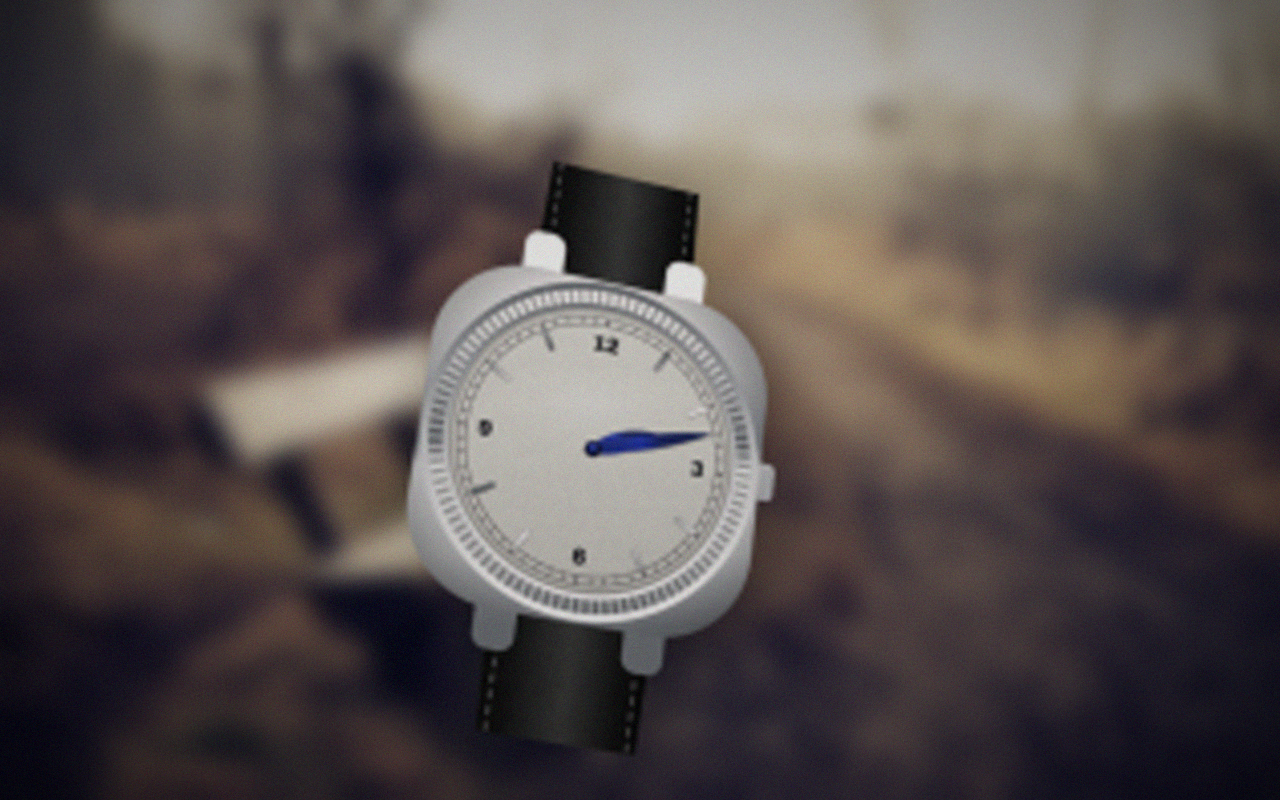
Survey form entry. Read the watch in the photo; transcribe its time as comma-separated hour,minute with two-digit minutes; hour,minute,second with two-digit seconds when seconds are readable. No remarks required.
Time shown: 2,12
